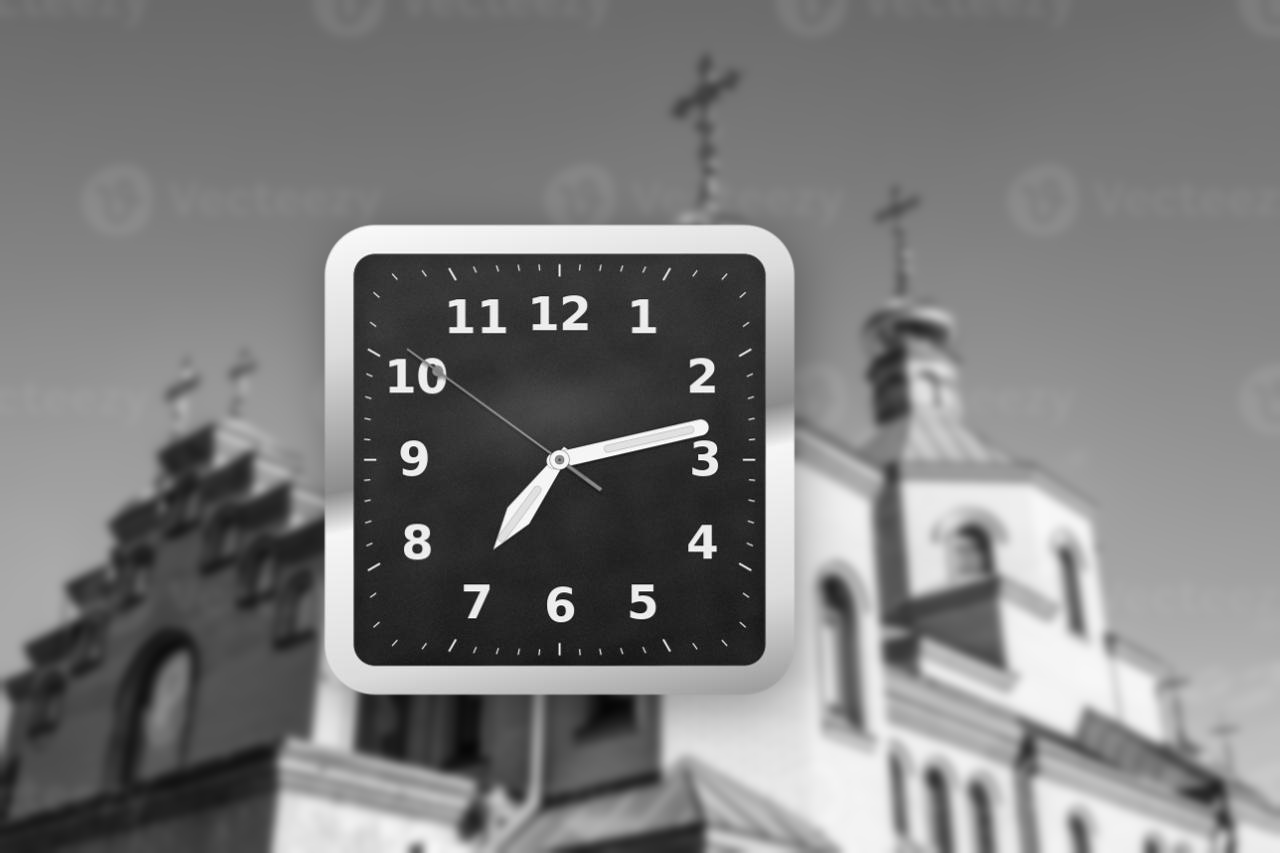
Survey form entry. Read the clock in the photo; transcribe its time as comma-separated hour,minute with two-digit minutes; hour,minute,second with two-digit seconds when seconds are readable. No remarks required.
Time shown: 7,12,51
